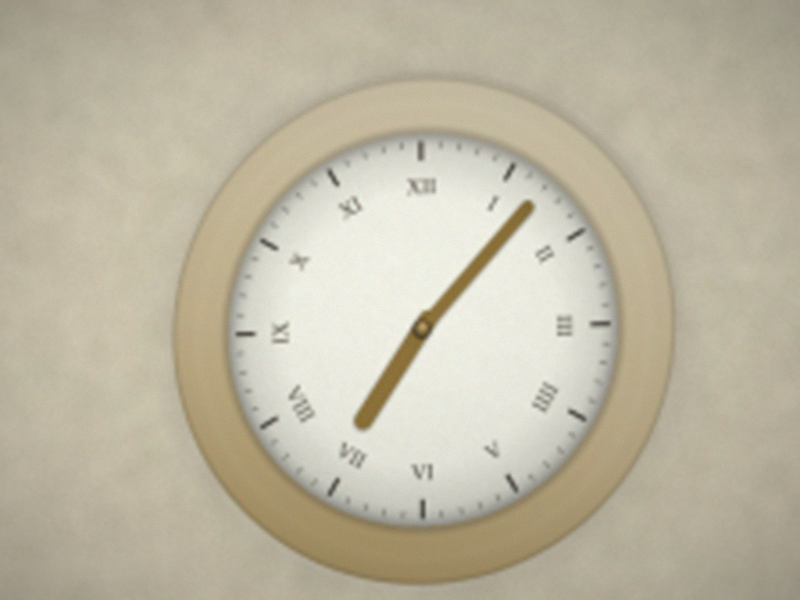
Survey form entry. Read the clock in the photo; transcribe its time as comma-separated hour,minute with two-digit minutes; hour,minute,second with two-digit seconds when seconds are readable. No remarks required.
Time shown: 7,07
